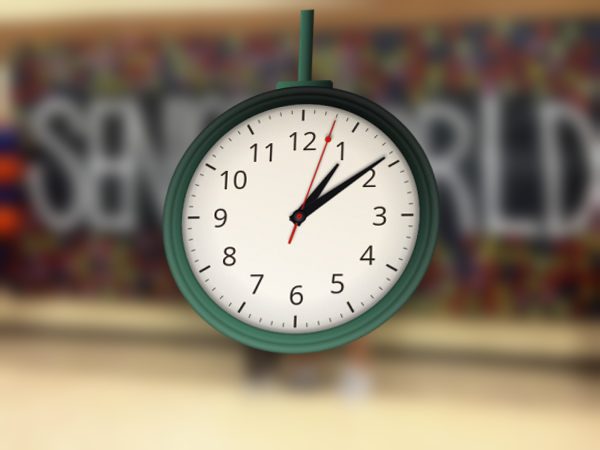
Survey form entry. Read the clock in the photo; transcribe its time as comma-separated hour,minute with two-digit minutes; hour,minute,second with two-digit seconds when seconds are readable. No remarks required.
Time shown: 1,09,03
